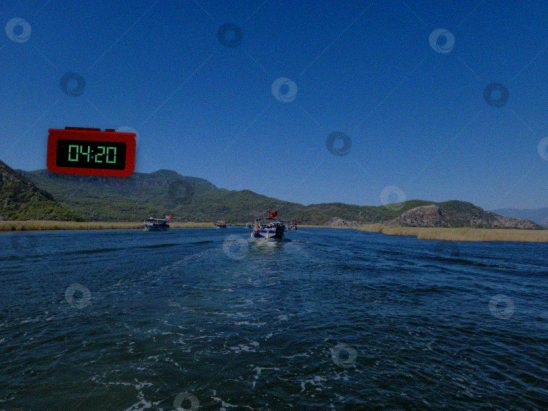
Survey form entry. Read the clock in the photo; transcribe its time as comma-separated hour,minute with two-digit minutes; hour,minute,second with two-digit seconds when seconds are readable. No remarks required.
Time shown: 4,20
